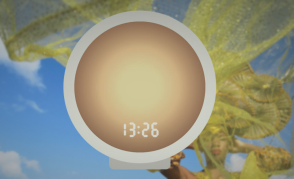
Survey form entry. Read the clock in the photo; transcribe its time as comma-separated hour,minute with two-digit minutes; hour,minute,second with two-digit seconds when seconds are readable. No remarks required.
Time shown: 13,26
